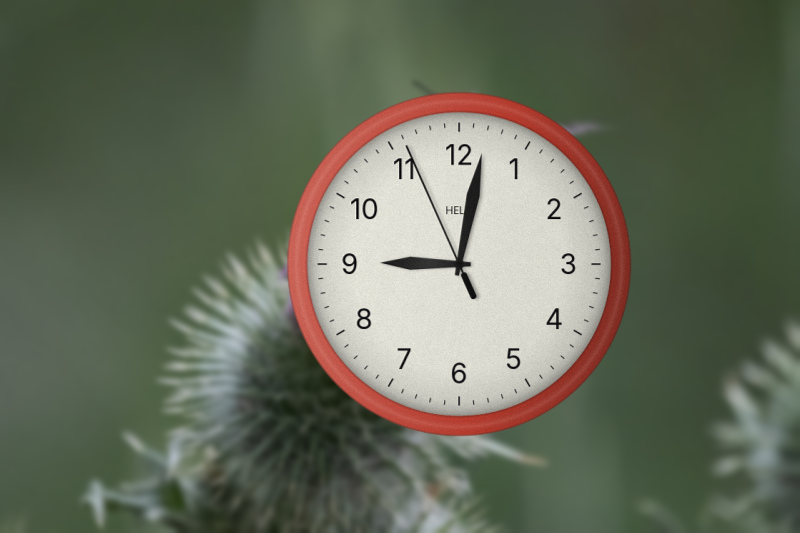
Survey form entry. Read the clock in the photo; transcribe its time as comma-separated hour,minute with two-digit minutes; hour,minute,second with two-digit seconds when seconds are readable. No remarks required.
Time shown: 9,01,56
